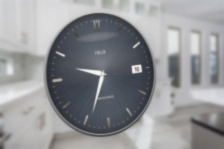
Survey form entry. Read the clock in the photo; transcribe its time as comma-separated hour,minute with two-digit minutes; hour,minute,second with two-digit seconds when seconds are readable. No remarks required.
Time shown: 9,34
